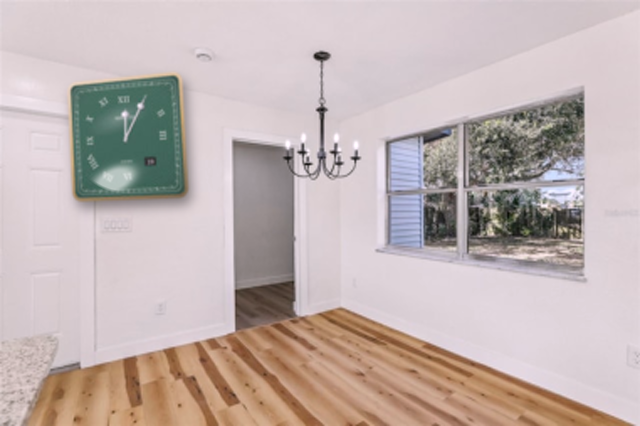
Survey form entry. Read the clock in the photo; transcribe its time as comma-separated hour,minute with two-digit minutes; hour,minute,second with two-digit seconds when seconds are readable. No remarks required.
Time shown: 12,05
